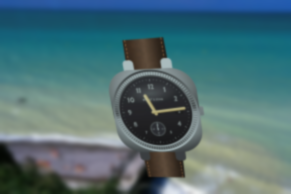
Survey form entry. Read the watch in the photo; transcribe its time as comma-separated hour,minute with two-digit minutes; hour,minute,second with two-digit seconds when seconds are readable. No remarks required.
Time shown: 11,14
